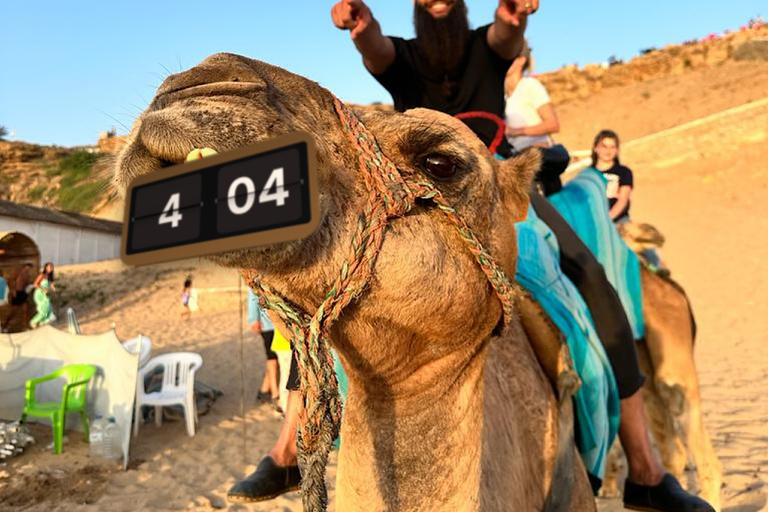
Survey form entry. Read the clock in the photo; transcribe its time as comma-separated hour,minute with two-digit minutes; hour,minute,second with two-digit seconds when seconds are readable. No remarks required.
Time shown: 4,04
